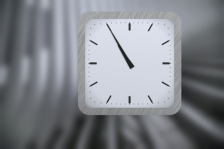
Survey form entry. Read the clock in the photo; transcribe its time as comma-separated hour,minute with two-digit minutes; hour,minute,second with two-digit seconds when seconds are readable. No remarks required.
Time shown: 10,55
